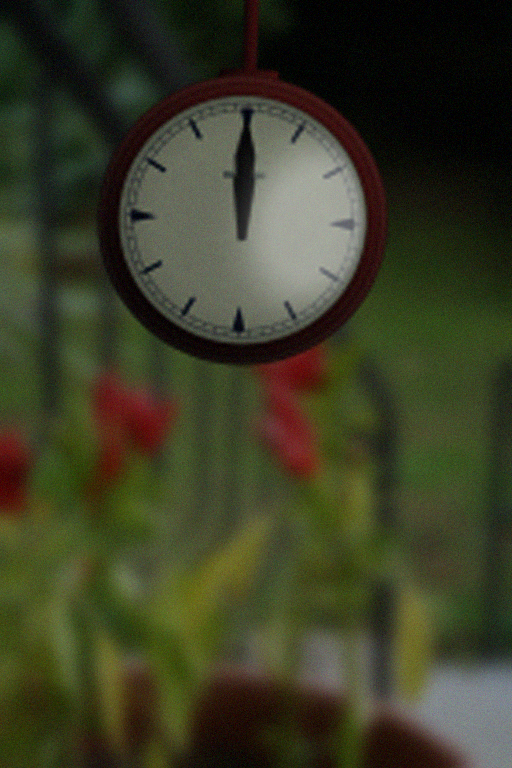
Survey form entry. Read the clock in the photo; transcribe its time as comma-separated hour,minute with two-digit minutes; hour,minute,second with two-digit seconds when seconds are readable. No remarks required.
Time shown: 12,00
